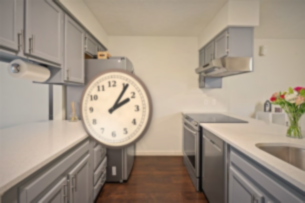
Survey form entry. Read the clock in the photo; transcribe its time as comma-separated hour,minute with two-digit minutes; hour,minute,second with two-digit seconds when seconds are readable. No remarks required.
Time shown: 2,06
